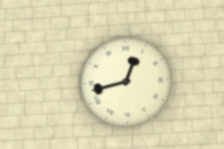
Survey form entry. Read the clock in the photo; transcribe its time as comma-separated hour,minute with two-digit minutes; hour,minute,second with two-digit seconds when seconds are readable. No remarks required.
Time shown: 12,43
